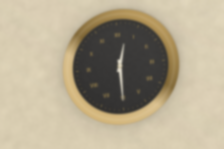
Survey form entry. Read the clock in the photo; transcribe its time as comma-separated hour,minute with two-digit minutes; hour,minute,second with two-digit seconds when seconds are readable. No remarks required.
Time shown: 12,30
